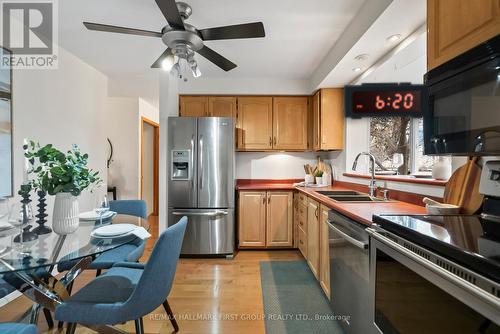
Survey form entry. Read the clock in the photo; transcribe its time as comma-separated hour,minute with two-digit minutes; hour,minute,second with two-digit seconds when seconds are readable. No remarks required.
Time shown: 6,20
